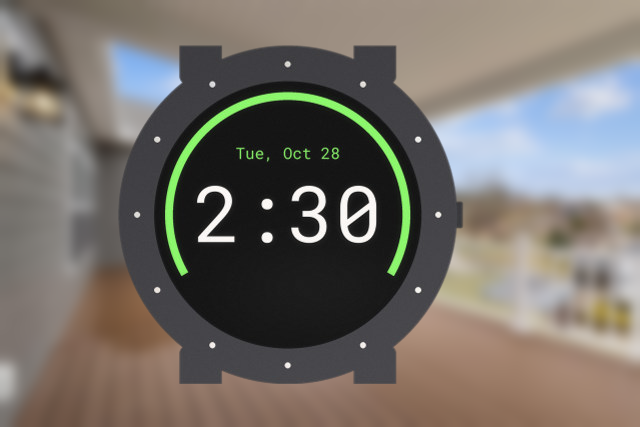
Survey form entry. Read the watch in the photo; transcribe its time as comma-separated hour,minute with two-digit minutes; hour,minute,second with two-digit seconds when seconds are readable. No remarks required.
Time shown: 2,30
